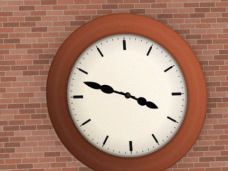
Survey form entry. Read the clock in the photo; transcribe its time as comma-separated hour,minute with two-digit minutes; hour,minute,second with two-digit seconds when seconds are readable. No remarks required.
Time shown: 3,48
